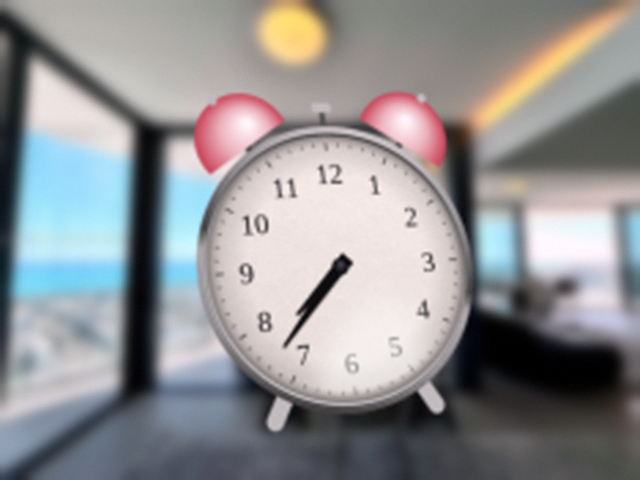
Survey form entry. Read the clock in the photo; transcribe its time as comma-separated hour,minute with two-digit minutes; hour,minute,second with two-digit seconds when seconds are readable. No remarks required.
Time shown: 7,37
